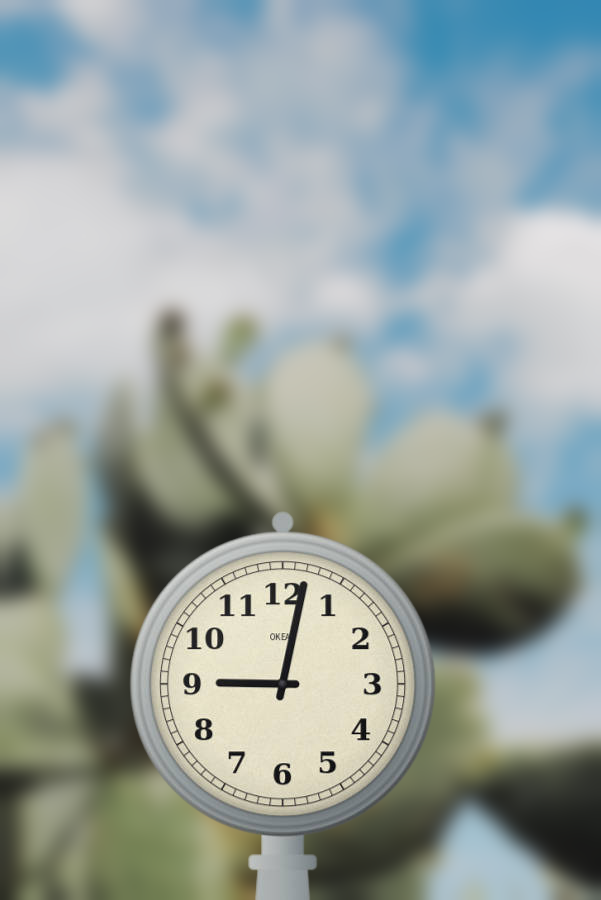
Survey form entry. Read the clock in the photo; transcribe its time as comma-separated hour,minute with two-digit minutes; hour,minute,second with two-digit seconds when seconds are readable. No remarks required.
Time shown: 9,02
